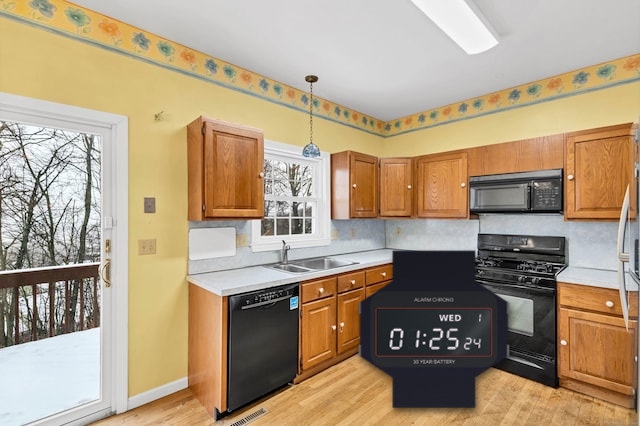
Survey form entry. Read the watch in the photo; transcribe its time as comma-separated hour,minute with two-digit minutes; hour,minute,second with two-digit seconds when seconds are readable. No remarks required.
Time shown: 1,25,24
